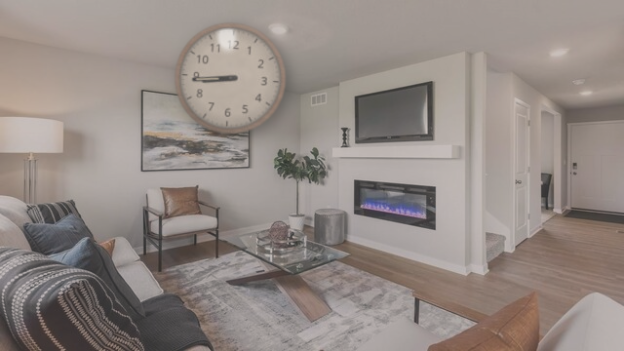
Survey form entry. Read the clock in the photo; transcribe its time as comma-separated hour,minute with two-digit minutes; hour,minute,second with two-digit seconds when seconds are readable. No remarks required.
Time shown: 8,44
